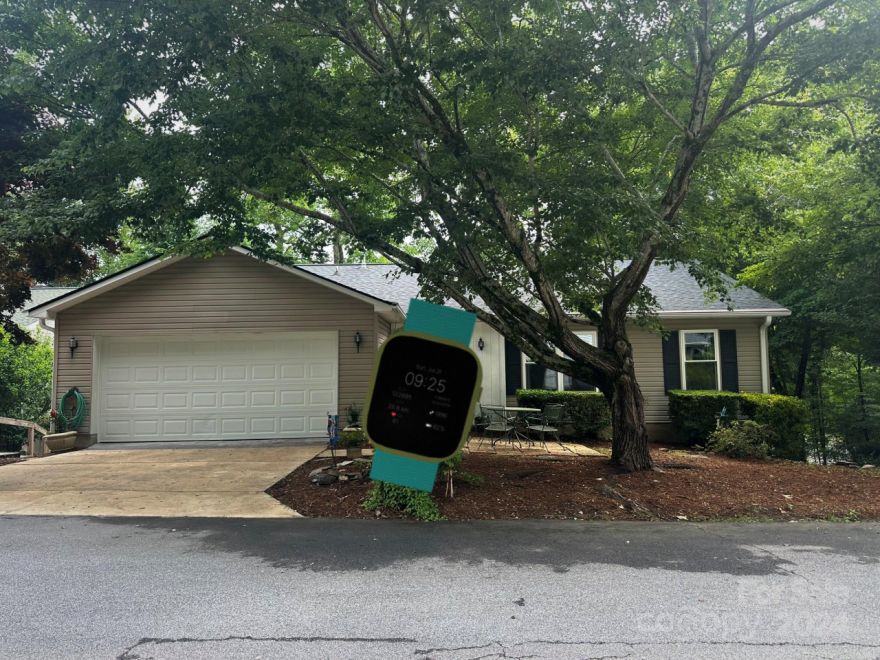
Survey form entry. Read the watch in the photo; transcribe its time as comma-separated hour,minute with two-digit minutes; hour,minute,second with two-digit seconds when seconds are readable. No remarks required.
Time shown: 9,25
